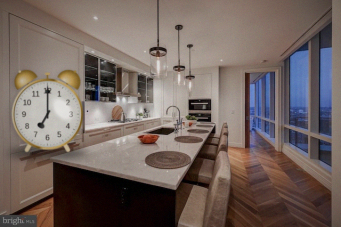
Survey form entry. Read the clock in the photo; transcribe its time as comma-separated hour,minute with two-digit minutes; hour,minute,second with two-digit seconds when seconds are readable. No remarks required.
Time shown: 7,00
